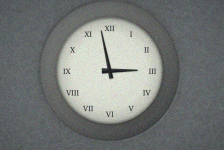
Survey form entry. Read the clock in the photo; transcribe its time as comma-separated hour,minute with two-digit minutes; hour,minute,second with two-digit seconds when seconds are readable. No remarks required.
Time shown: 2,58
